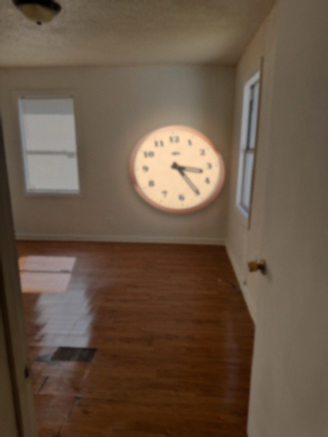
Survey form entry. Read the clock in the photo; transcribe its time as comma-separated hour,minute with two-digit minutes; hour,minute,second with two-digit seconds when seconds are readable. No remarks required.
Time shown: 3,25
